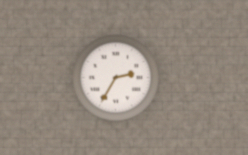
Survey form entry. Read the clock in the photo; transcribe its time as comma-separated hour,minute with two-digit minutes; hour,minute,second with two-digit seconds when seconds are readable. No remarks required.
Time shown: 2,35
